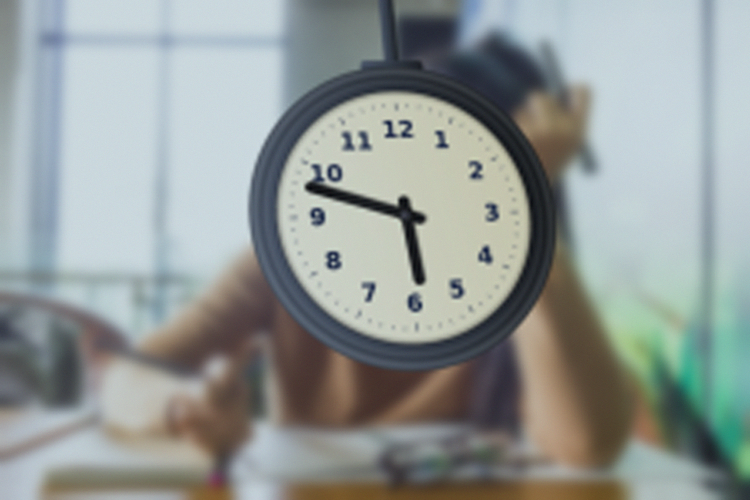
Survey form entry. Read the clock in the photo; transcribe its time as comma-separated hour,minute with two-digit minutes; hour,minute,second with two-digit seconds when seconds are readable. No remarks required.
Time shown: 5,48
